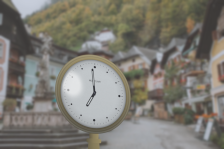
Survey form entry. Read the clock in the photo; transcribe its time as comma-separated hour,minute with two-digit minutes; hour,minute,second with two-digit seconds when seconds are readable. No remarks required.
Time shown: 6,59
